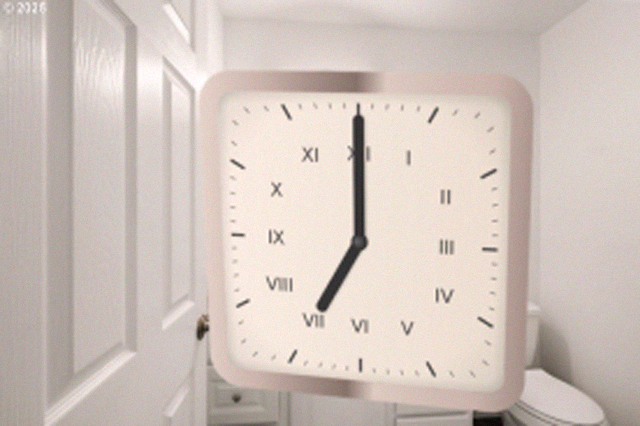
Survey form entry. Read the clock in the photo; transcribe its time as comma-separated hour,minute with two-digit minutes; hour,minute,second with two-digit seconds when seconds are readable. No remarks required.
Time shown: 7,00
